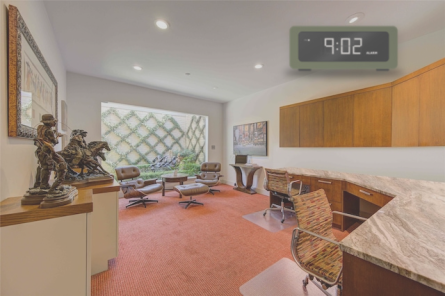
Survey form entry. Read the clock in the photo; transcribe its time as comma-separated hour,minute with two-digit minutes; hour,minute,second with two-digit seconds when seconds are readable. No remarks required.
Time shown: 9,02
